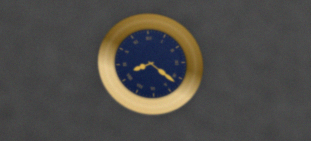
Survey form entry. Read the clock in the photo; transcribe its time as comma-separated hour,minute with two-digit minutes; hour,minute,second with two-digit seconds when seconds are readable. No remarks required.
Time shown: 8,22
